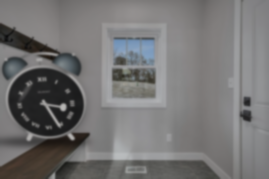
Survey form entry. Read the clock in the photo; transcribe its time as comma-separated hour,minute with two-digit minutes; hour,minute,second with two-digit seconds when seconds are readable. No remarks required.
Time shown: 3,26
